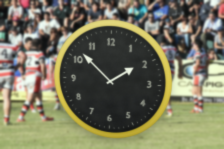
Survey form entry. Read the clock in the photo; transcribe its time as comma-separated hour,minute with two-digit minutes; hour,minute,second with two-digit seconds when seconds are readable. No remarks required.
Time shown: 1,52
